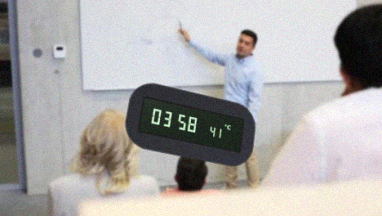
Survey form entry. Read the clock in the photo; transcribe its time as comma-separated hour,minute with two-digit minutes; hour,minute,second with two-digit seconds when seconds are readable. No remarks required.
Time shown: 3,58
